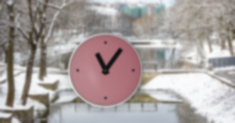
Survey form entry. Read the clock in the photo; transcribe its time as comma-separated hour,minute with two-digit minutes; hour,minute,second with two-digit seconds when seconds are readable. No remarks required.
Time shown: 11,06
